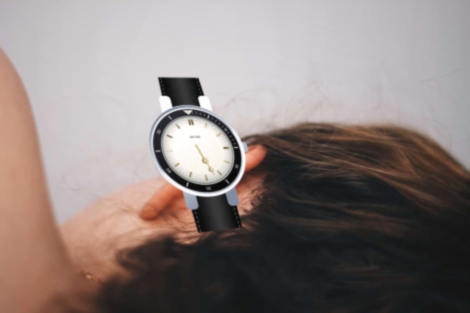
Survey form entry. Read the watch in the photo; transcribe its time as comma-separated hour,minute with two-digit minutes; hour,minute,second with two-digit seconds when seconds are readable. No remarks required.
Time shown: 5,27
